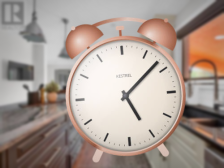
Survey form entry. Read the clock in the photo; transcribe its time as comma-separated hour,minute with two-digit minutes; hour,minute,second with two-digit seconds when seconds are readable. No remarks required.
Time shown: 5,08
